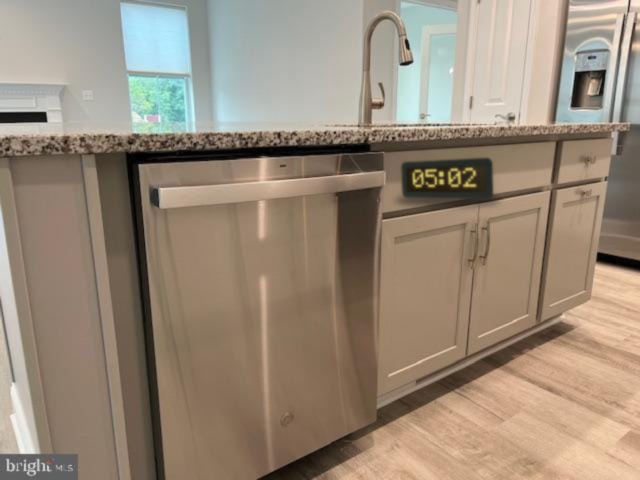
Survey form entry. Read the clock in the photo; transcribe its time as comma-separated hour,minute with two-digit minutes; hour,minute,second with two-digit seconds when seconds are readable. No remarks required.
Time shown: 5,02
